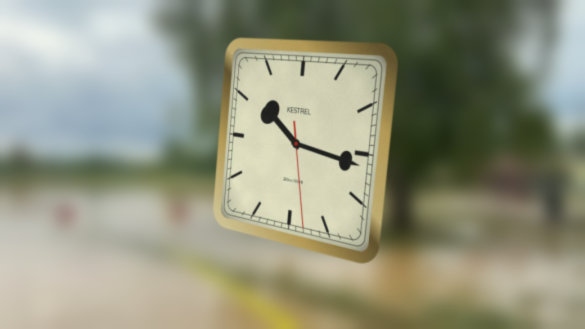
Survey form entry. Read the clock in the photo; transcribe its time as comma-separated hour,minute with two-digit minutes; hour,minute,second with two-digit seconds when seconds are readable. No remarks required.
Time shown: 10,16,28
